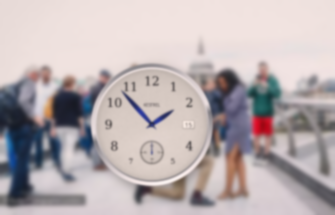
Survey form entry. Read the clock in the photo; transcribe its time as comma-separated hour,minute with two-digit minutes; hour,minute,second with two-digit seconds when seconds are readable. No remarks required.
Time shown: 1,53
